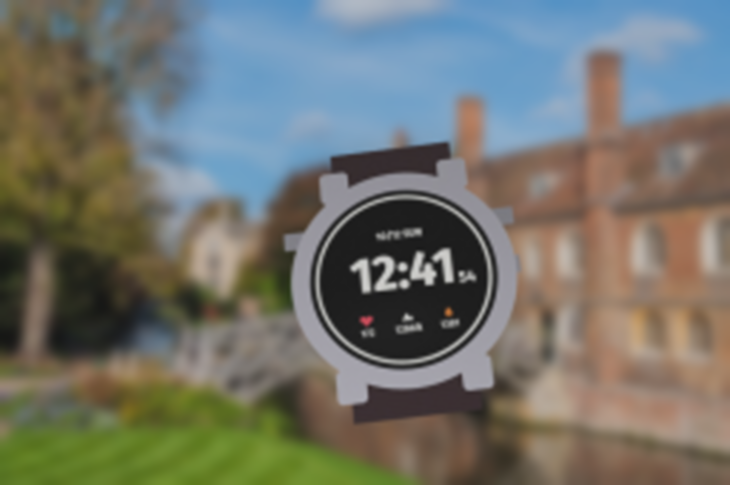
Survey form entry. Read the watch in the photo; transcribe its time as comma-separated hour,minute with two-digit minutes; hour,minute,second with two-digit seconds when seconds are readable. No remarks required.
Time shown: 12,41
